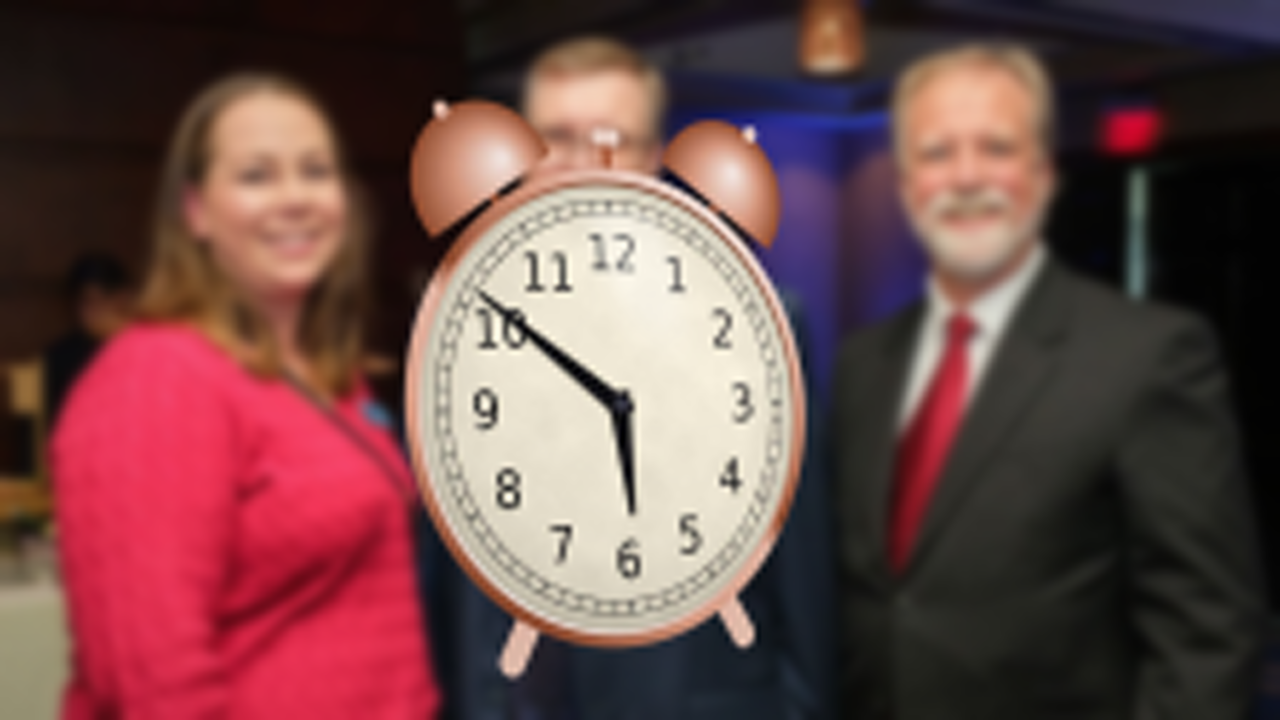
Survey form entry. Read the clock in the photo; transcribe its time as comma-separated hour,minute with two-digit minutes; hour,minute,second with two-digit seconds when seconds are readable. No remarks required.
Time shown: 5,51
